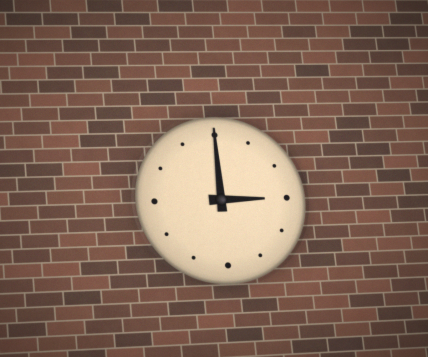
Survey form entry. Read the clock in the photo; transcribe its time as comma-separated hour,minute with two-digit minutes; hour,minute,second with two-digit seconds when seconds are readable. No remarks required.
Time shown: 3,00
